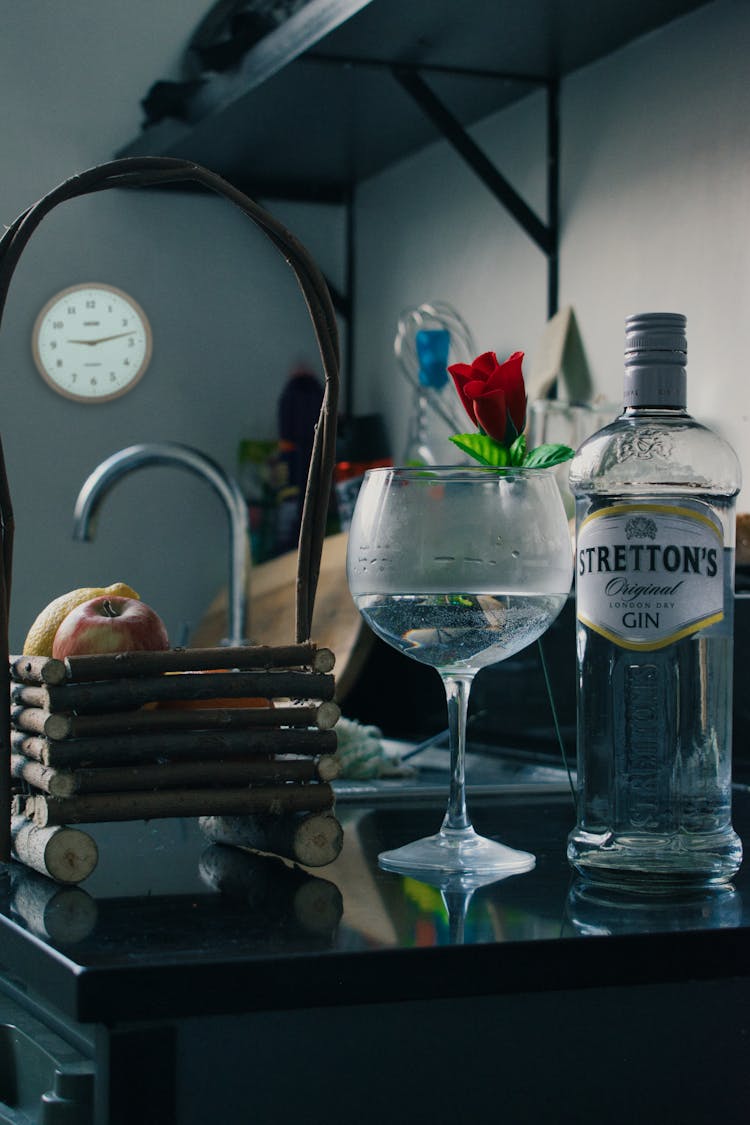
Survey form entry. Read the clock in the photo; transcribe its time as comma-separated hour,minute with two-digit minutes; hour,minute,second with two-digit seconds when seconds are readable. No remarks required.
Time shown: 9,13
